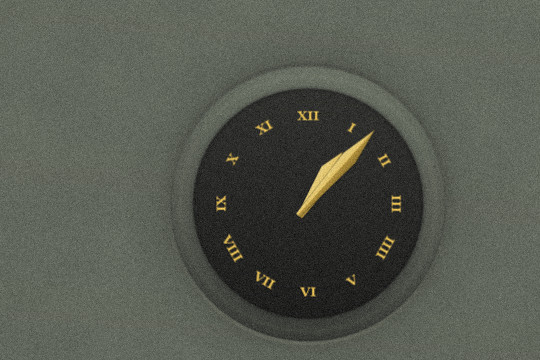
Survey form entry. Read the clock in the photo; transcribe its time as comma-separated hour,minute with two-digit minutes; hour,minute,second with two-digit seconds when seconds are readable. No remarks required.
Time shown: 1,07
